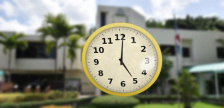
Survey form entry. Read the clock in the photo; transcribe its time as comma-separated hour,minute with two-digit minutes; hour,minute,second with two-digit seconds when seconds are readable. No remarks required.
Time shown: 5,01
